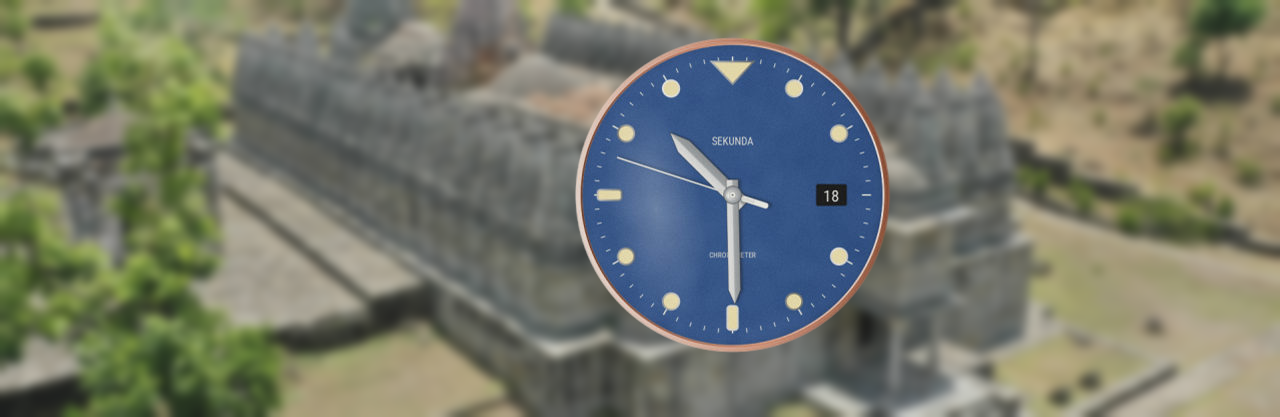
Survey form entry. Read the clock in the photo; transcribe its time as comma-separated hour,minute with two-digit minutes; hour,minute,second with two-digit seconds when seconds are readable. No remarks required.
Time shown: 10,29,48
